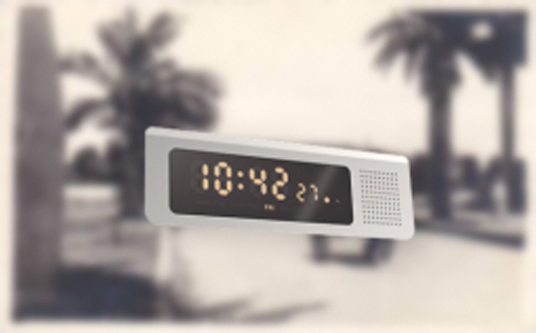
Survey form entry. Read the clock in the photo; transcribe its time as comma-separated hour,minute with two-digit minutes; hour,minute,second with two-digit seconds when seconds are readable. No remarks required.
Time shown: 10,42,27
